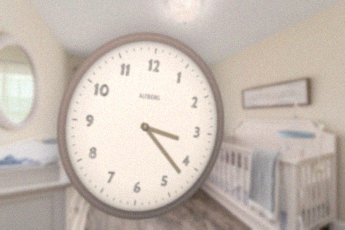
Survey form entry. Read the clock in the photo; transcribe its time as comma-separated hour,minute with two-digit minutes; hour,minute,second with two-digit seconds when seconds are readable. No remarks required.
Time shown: 3,22
